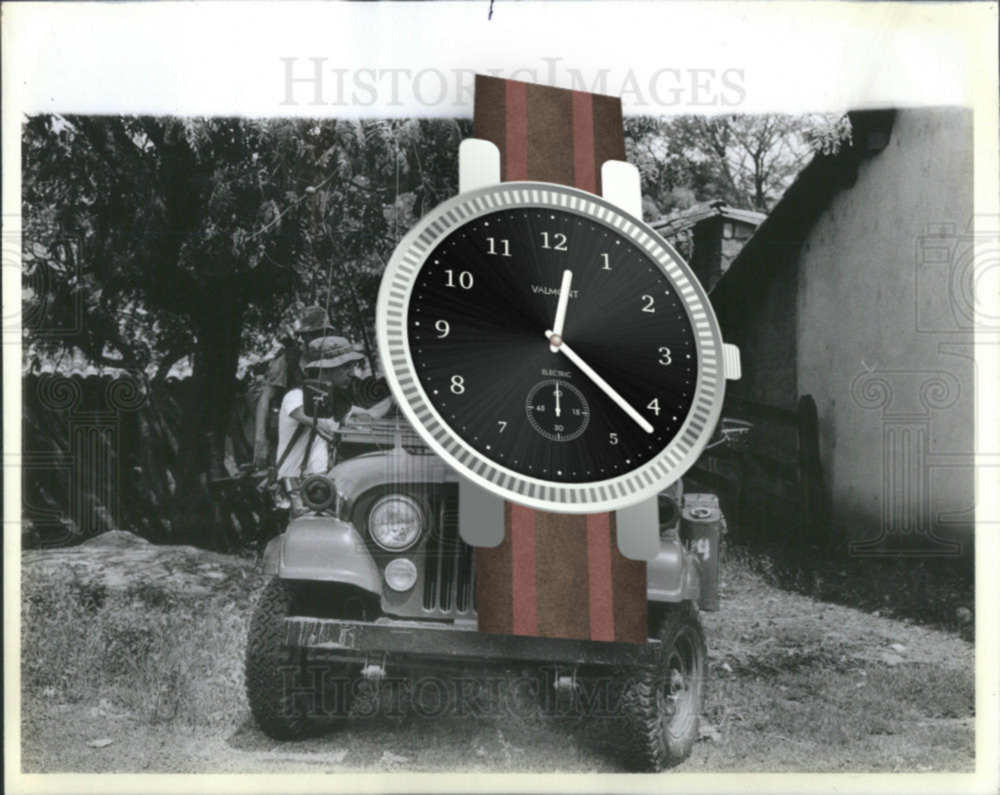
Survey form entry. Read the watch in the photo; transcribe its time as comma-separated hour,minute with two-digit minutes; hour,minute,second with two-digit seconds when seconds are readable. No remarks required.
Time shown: 12,22
